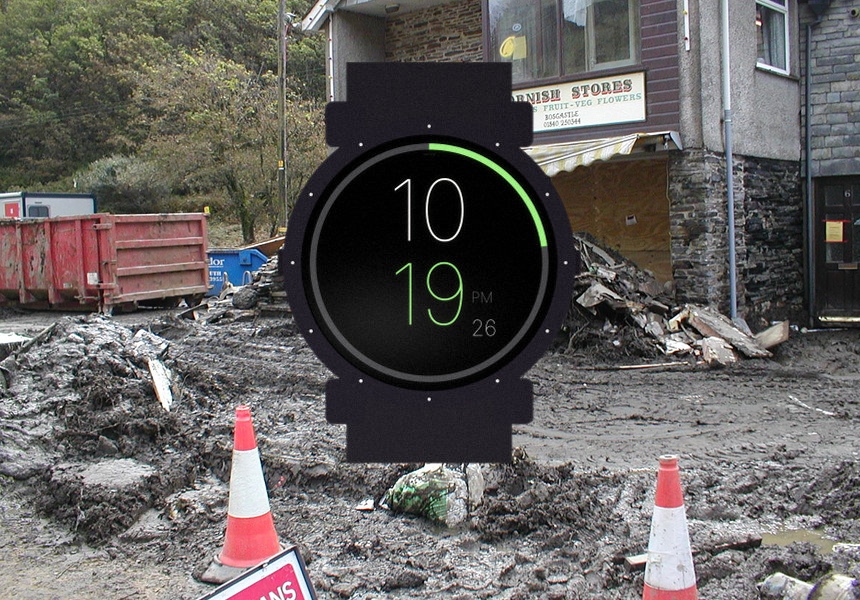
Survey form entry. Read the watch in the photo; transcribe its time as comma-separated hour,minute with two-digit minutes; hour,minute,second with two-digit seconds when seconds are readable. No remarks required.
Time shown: 10,19,26
